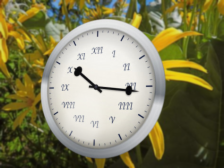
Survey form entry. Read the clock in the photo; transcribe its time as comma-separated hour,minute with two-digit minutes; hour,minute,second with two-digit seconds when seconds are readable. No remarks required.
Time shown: 10,16
